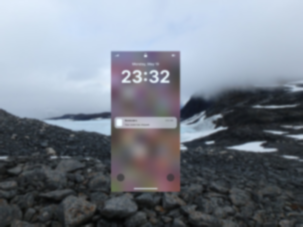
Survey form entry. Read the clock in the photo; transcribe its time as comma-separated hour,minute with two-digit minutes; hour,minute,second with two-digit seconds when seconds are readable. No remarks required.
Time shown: 23,32
